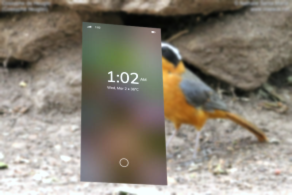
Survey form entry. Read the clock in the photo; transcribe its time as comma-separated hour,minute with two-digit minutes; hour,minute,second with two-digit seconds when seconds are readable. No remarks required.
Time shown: 1,02
